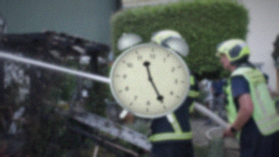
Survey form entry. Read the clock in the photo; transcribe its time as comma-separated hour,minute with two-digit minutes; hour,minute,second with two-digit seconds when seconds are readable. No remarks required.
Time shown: 11,25
